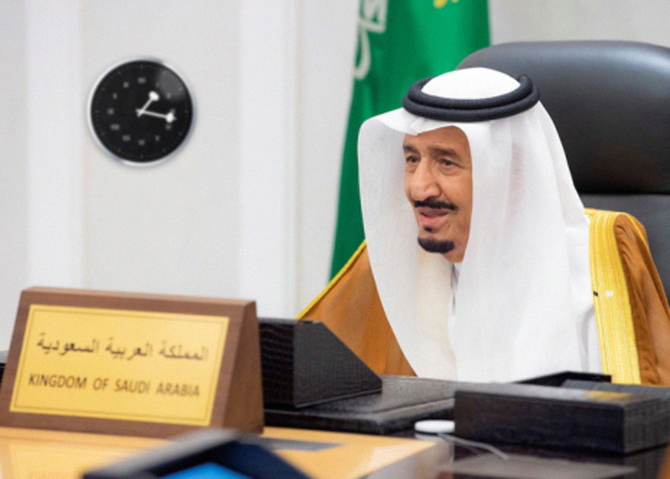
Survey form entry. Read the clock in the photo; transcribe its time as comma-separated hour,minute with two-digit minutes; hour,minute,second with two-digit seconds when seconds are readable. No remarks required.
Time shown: 1,17
